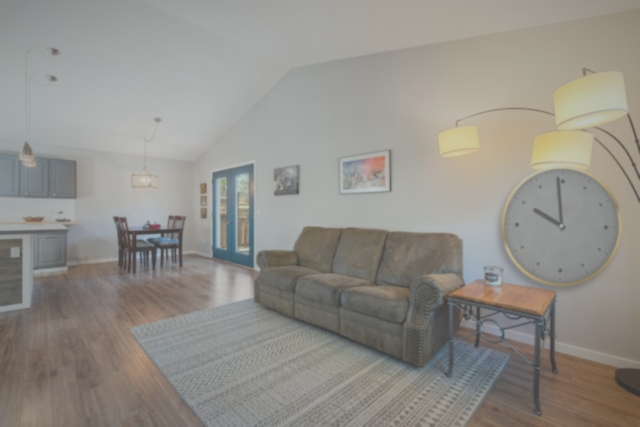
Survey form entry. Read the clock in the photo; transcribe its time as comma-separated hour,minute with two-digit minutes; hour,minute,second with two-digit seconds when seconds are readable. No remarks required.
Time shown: 9,59
